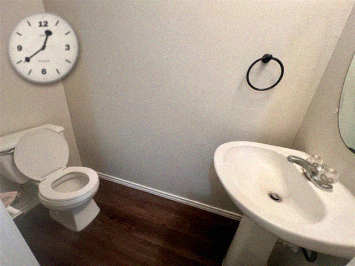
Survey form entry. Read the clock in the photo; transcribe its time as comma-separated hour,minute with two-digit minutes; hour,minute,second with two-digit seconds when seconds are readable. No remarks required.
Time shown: 12,39
